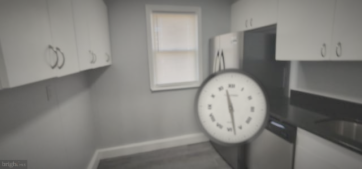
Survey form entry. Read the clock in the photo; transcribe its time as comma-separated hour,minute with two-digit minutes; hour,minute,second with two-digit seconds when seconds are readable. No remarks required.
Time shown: 11,28
